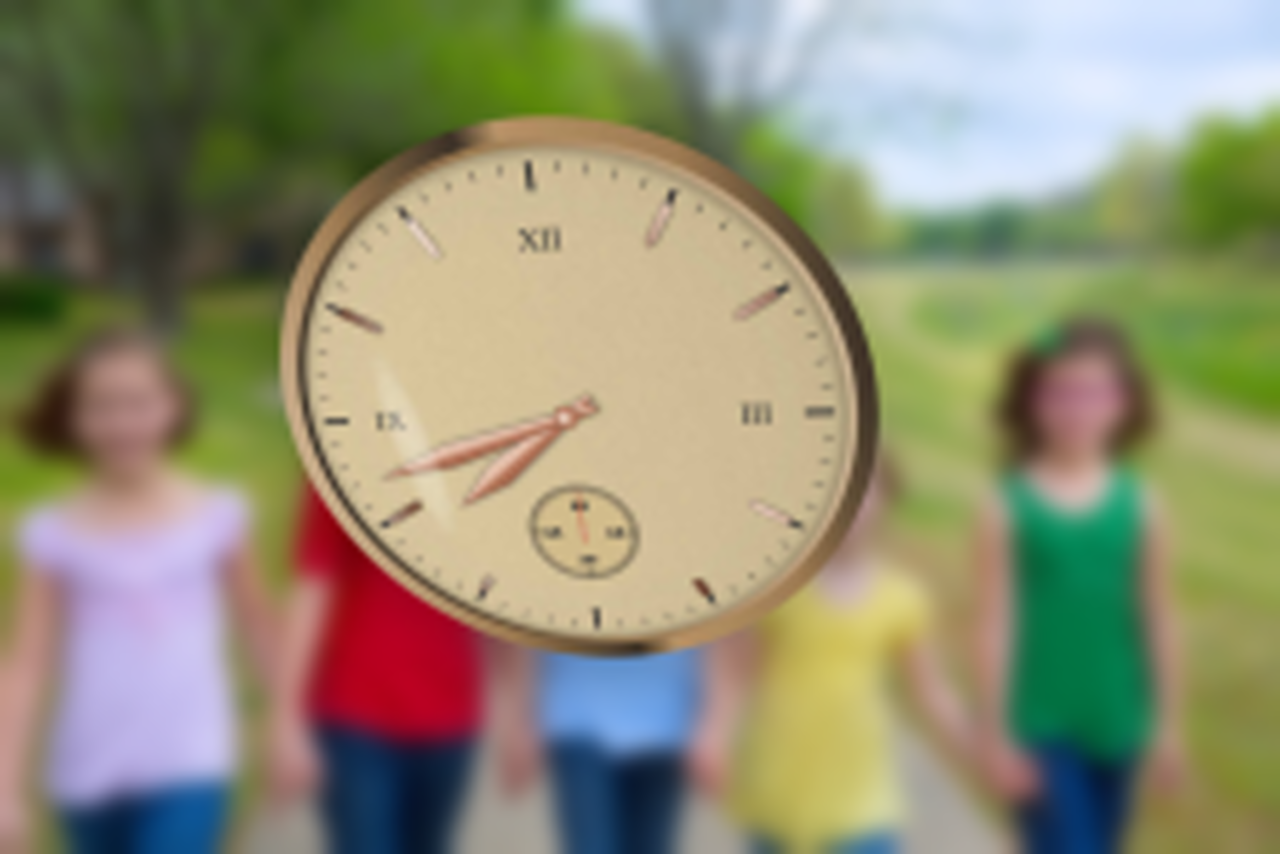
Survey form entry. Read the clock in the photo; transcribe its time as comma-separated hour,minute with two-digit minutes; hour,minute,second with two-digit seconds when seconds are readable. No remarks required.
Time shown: 7,42
